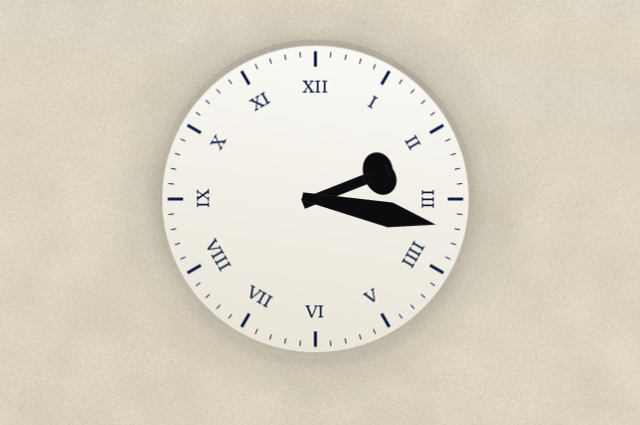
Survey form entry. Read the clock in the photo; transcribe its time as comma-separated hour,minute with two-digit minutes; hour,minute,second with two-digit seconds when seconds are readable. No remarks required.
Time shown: 2,17
